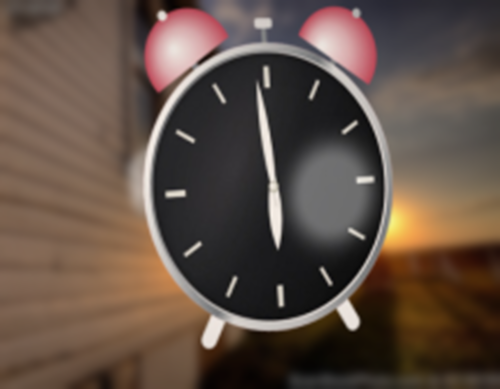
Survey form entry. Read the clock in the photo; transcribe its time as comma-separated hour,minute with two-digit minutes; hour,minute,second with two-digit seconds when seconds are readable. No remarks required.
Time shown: 5,59
